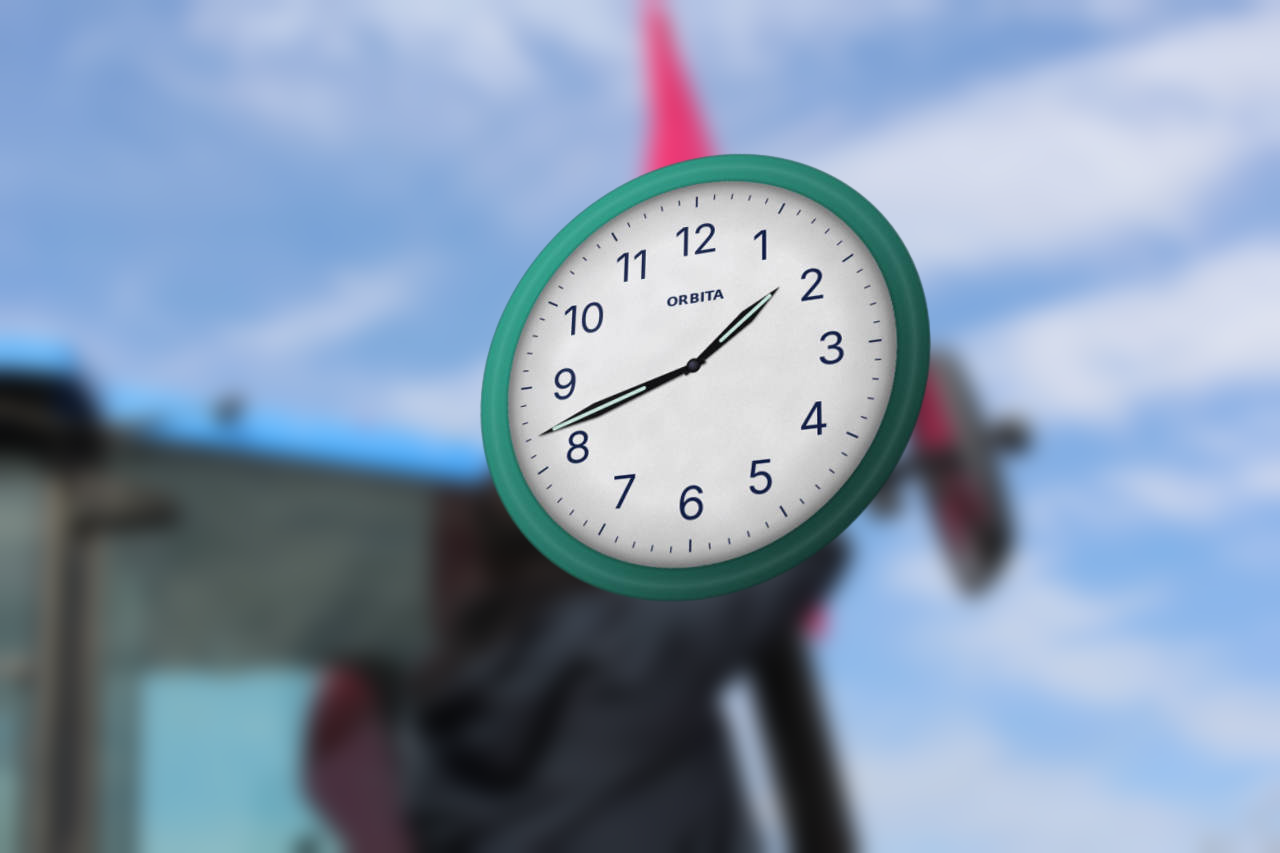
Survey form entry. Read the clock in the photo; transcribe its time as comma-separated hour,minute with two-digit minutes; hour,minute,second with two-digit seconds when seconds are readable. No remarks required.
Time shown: 1,42
